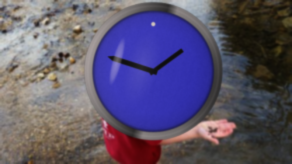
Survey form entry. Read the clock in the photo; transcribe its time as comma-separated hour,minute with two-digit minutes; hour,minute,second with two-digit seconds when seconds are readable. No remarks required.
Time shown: 1,48
